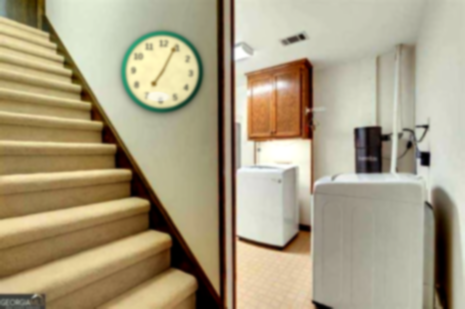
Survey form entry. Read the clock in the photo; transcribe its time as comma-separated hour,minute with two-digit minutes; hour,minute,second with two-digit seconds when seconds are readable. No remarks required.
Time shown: 7,04
